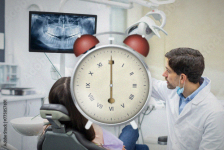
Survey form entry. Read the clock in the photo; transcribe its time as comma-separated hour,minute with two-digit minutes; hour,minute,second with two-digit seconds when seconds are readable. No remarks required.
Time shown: 6,00
